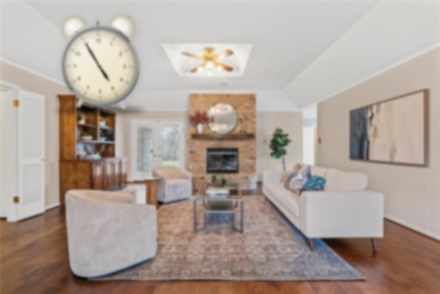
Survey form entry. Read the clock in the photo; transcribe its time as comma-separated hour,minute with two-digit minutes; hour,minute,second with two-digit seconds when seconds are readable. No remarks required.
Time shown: 4,55
